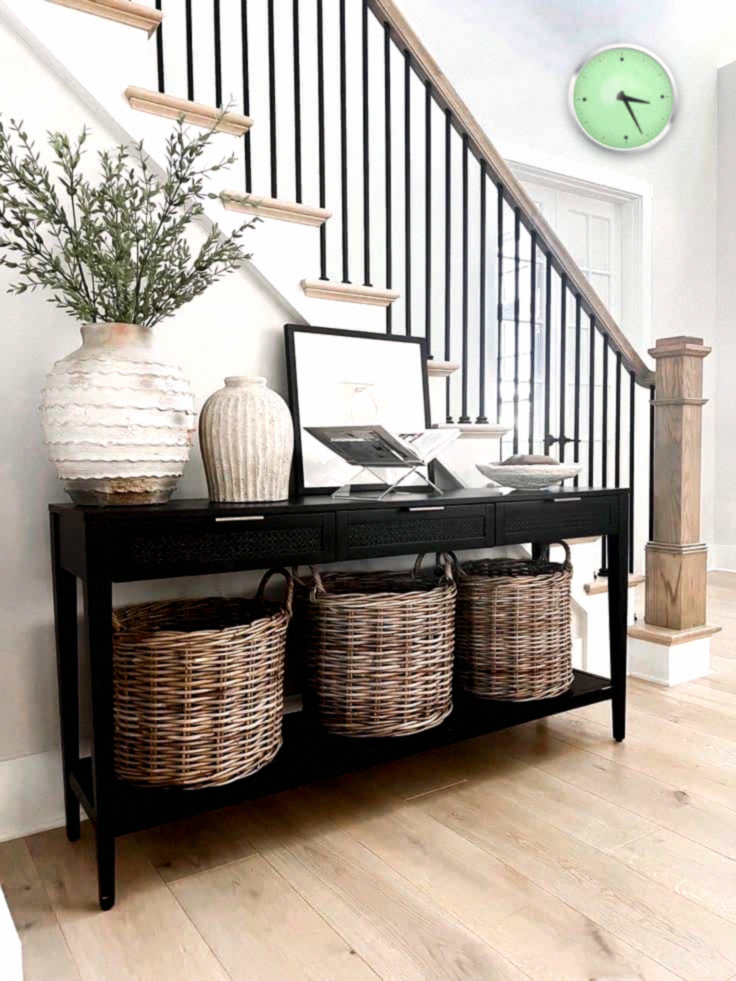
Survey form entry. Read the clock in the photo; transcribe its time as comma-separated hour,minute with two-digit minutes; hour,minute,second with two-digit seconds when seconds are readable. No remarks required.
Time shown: 3,26
